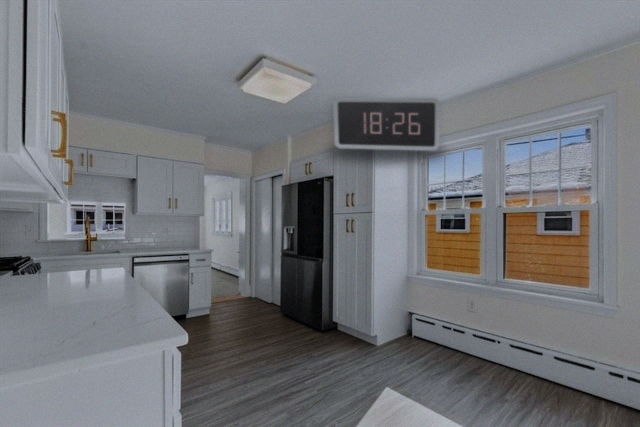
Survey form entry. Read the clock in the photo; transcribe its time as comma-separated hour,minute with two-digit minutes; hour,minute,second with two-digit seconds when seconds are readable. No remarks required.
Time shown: 18,26
